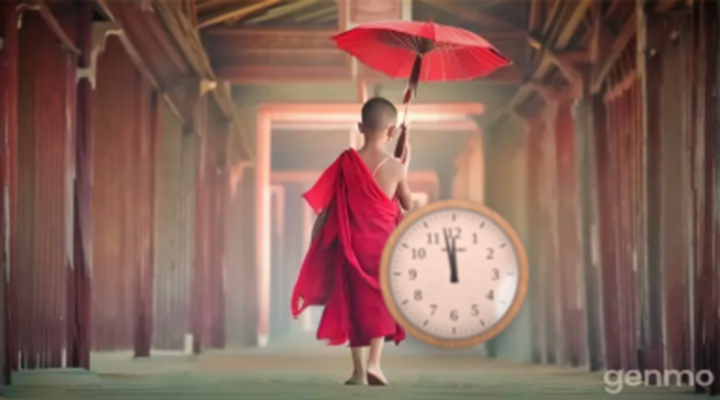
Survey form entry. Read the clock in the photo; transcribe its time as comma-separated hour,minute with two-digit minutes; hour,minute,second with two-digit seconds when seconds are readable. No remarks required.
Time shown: 11,58
